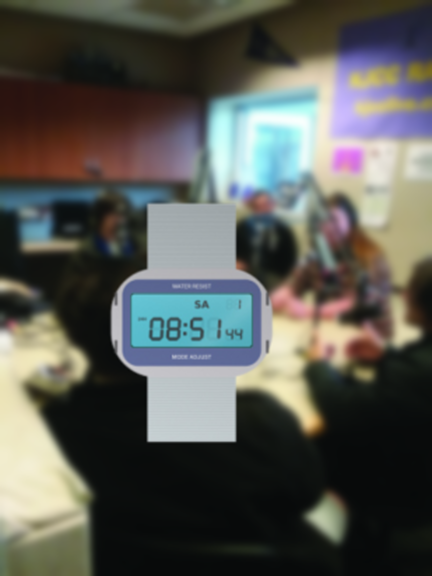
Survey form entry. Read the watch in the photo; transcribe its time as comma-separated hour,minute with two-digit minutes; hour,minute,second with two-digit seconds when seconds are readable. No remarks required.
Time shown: 8,51,44
